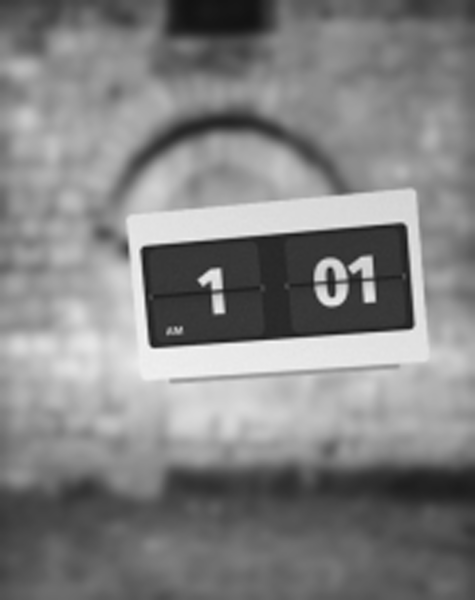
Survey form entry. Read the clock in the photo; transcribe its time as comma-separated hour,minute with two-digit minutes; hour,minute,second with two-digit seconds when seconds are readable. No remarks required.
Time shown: 1,01
